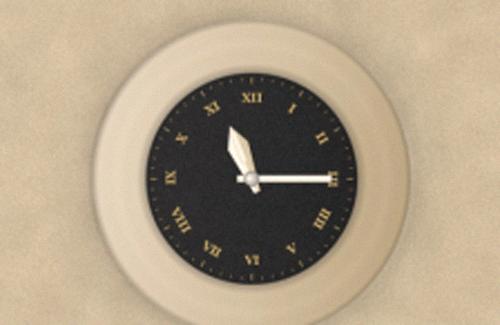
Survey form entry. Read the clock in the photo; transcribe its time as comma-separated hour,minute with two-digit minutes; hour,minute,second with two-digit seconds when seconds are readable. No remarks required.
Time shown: 11,15
